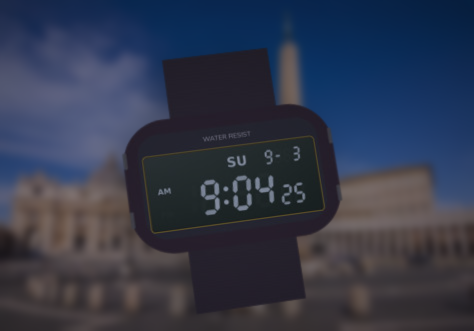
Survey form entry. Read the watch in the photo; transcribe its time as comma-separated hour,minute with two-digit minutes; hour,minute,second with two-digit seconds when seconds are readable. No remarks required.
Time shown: 9,04,25
